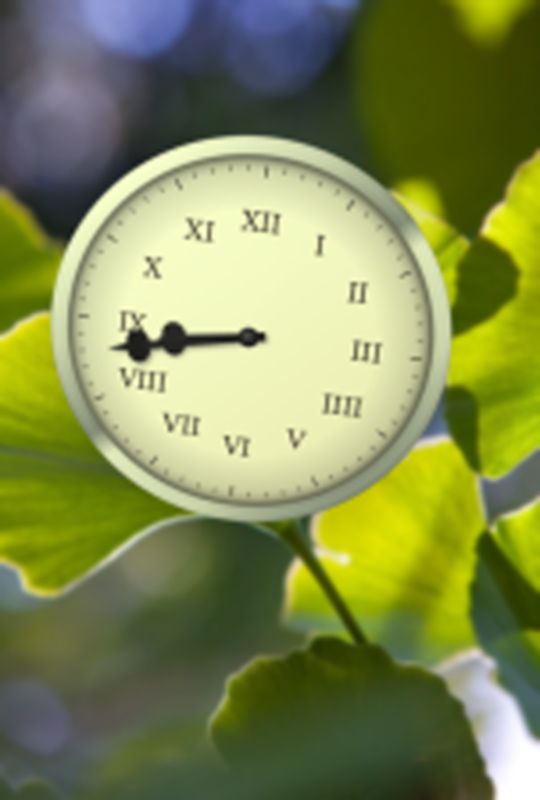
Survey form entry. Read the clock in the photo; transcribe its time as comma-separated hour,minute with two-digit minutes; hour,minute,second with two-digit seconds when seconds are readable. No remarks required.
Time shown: 8,43
